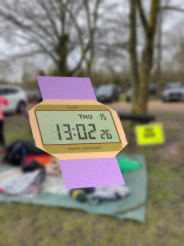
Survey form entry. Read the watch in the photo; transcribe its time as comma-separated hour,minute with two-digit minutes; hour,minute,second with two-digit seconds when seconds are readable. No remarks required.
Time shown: 13,02,26
